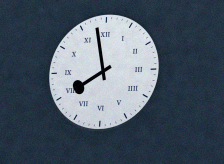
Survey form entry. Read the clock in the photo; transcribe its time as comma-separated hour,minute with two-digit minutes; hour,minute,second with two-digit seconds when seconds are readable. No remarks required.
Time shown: 7,58
